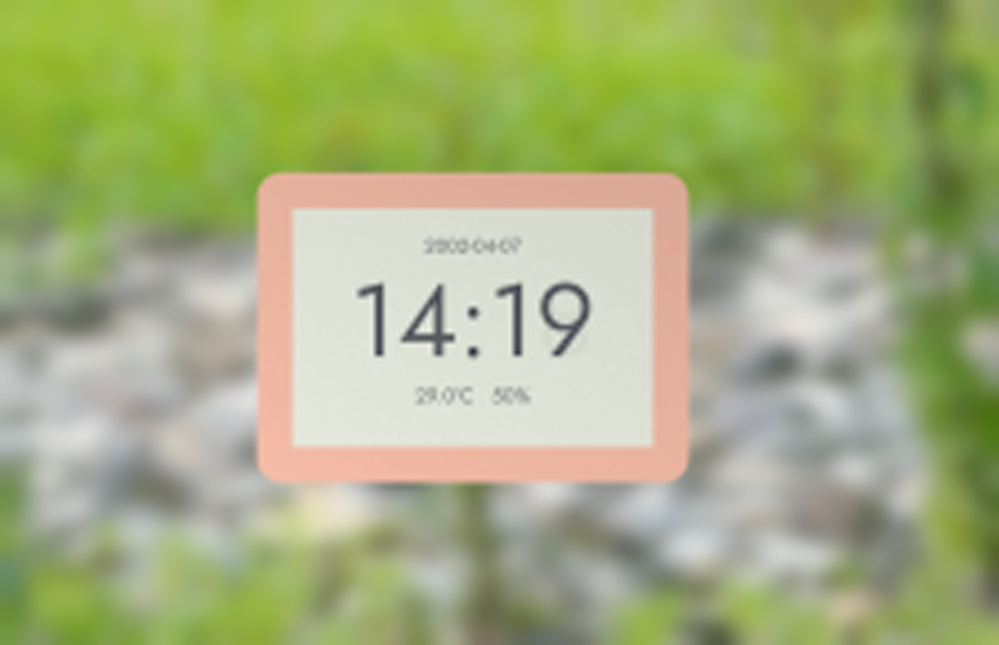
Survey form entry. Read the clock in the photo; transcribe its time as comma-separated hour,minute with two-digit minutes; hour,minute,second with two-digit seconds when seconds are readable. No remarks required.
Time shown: 14,19
